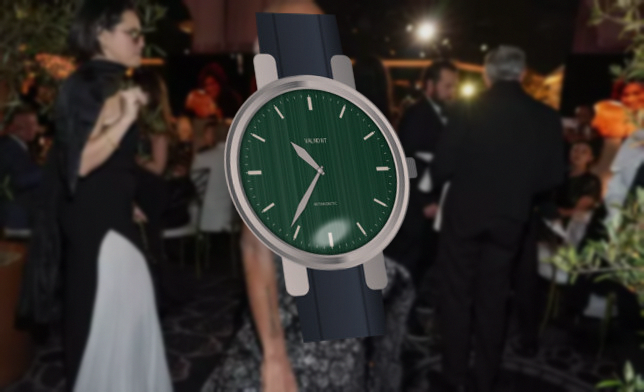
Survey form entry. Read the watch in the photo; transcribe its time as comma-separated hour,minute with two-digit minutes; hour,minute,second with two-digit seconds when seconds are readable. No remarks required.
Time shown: 10,36
